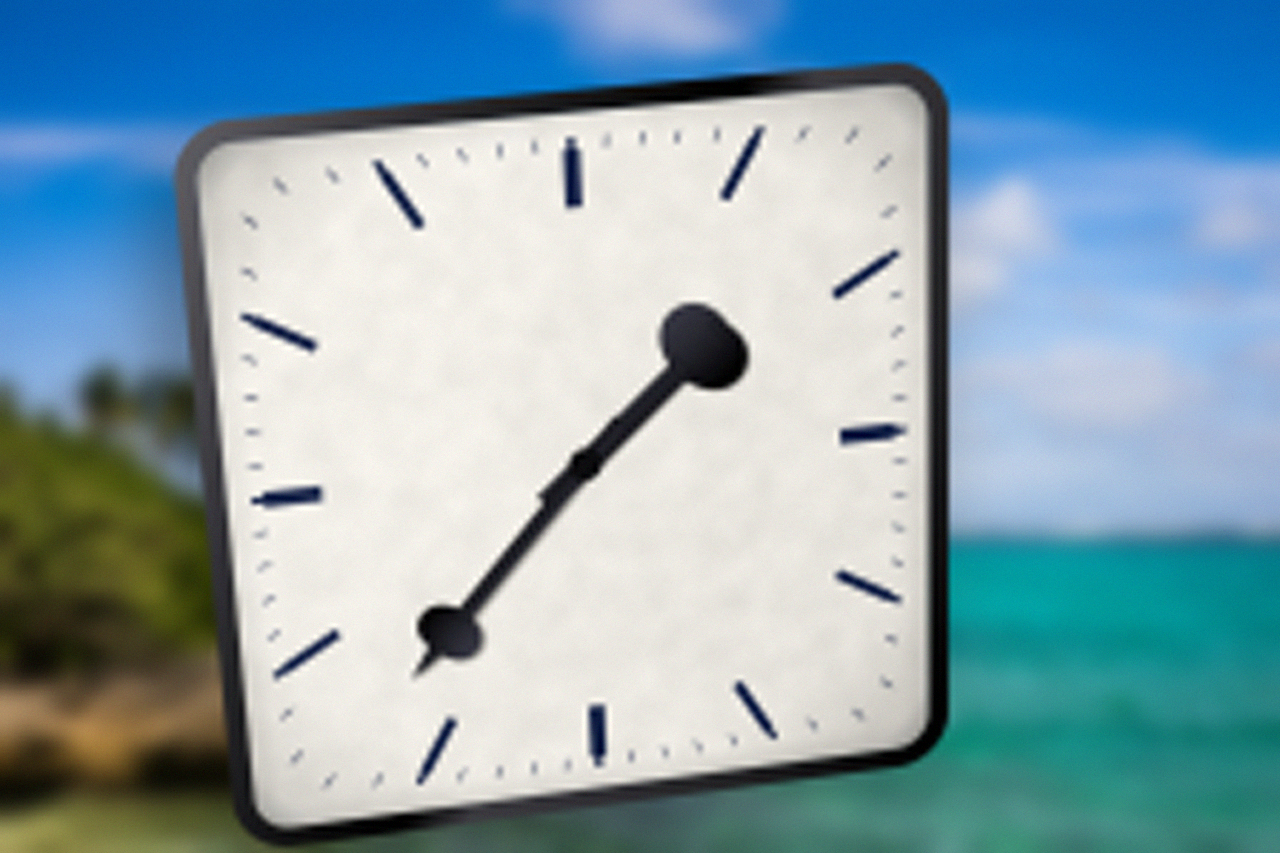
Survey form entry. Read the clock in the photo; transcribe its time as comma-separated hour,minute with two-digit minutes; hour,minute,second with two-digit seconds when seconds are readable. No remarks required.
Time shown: 1,37
